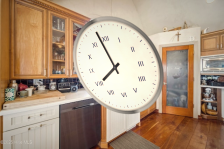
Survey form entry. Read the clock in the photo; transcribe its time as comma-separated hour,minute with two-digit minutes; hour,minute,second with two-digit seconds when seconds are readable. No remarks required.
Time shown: 7,58
